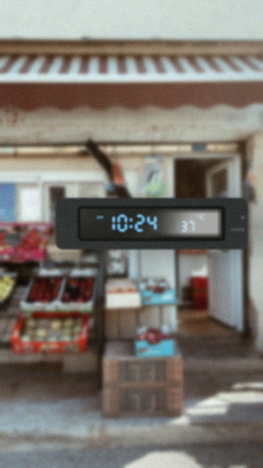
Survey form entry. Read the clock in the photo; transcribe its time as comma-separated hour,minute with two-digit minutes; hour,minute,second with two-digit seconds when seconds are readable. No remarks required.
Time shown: 10,24
